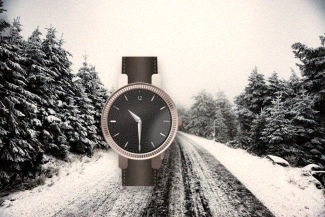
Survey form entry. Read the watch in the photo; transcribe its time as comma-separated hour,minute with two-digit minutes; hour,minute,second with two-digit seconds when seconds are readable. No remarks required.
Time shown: 10,30
